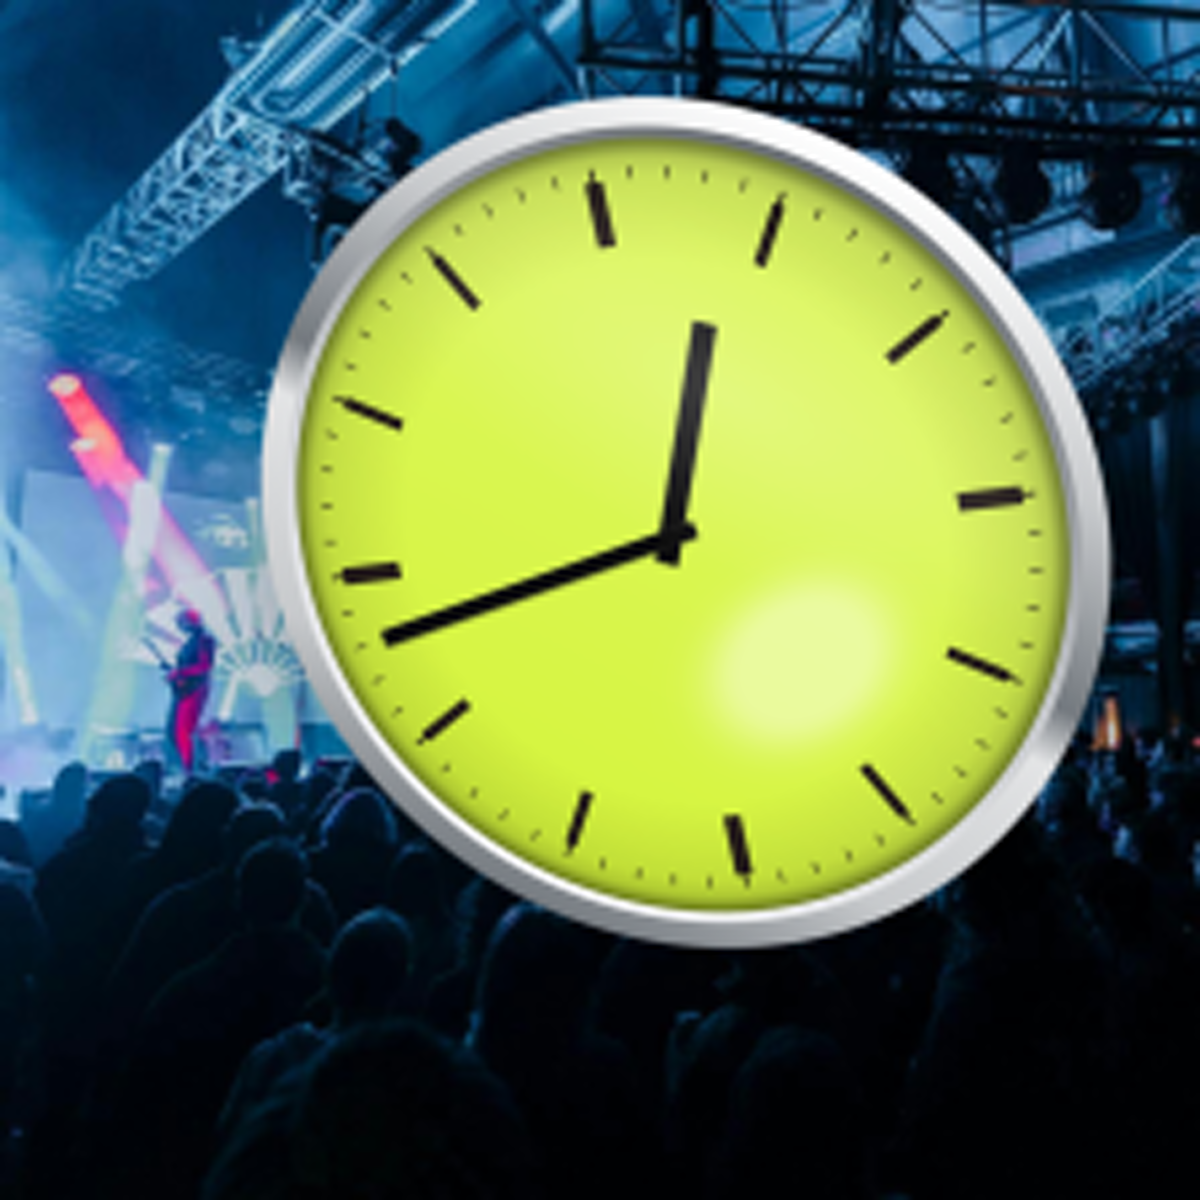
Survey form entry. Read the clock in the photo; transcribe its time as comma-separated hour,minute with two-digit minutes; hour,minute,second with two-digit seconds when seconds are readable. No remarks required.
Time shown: 12,43
